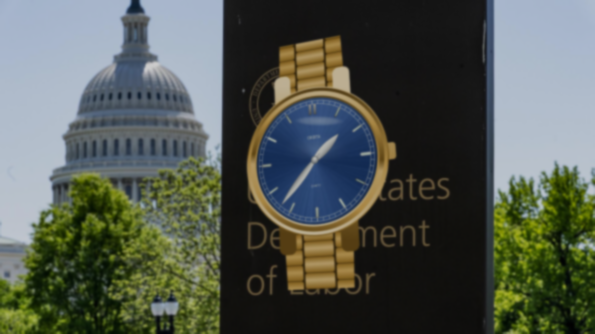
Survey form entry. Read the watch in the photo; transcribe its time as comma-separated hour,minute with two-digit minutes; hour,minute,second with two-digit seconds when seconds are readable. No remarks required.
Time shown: 1,37
